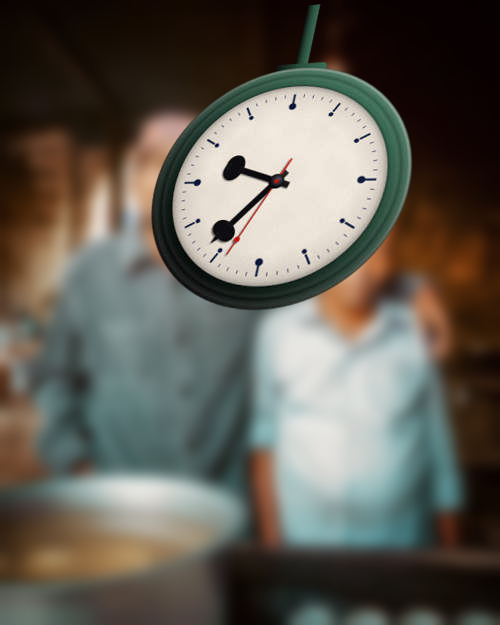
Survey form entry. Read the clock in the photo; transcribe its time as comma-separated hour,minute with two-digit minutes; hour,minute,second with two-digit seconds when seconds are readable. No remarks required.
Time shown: 9,36,34
